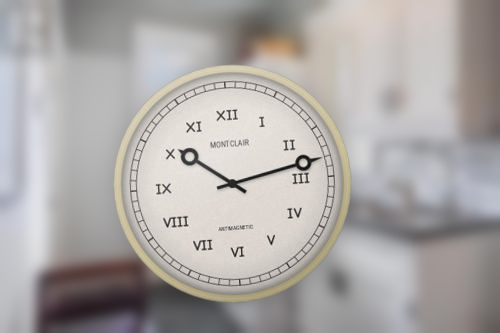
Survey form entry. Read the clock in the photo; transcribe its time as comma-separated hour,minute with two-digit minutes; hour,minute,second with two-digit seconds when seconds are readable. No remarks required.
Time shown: 10,13
